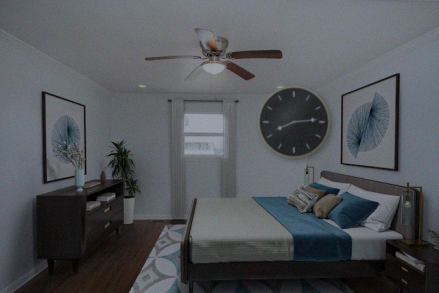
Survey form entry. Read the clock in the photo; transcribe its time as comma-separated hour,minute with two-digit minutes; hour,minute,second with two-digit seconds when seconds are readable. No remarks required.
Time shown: 8,14
